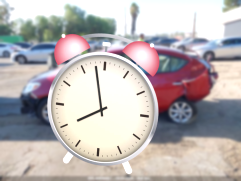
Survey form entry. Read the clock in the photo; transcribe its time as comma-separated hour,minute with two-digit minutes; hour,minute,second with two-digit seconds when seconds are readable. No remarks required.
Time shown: 7,58
